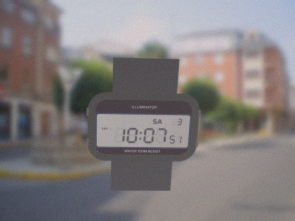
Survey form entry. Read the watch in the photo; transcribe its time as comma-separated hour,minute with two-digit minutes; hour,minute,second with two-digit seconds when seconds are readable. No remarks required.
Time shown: 10,07,51
